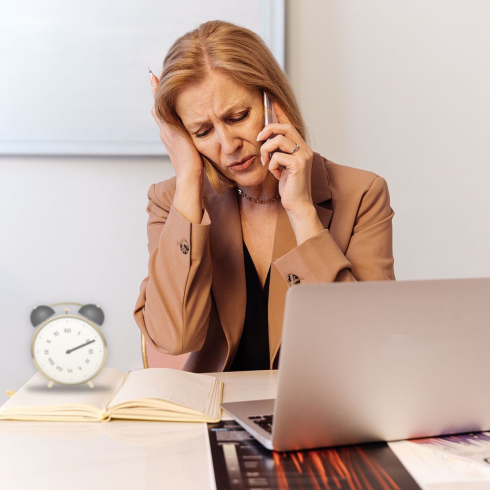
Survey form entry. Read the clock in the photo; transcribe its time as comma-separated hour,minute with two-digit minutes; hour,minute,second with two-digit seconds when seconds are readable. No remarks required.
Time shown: 2,11
